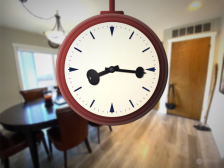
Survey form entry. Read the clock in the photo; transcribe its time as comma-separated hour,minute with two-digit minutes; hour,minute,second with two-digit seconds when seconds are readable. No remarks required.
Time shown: 8,16
